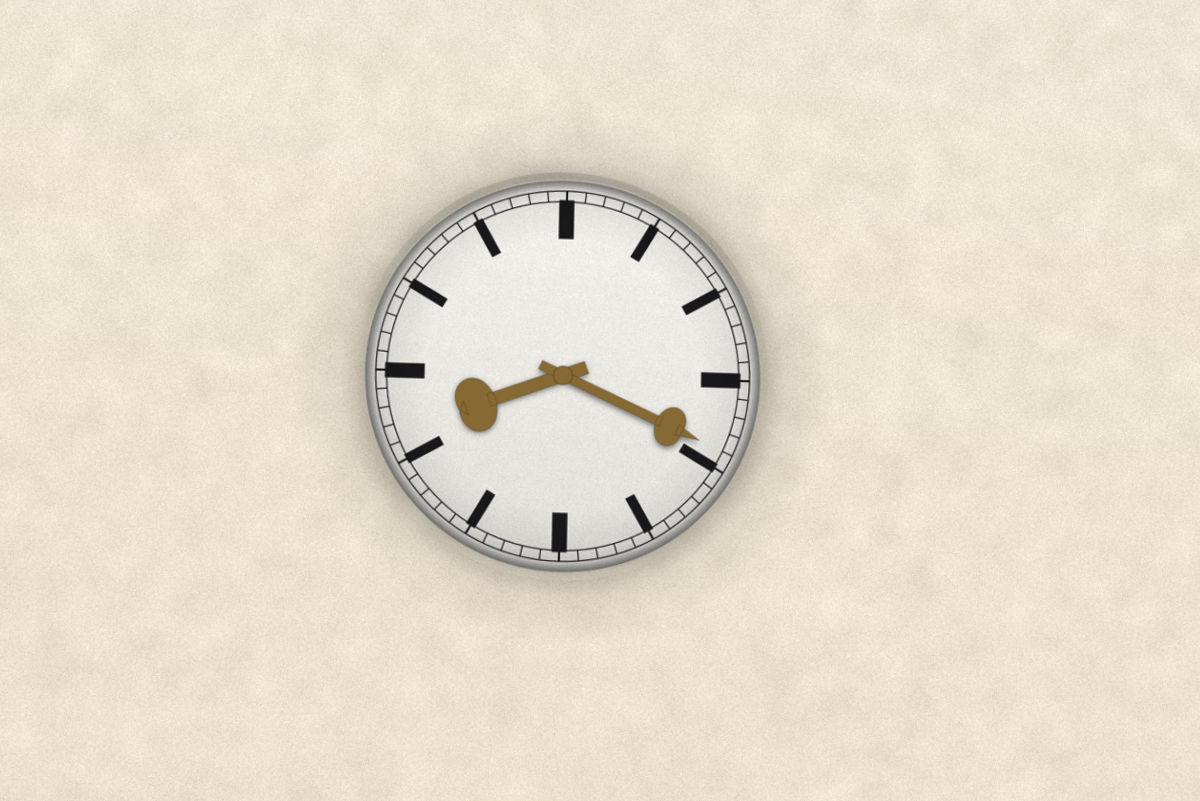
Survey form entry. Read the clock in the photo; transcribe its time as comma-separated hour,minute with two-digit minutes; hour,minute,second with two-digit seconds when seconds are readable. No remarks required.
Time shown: 8,19
